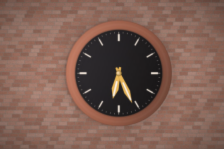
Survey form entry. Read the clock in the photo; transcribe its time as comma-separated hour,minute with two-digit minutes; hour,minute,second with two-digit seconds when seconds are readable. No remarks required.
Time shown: 6,26
